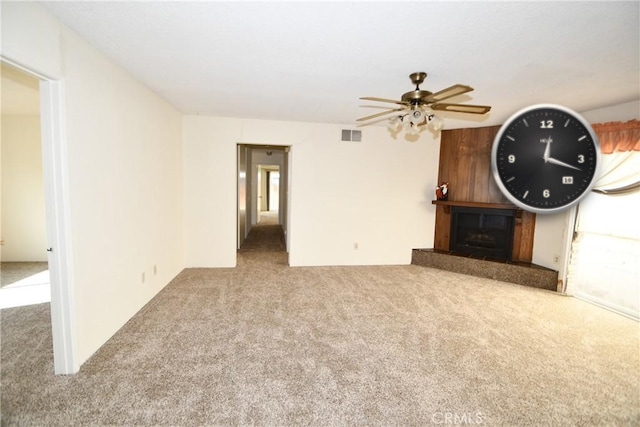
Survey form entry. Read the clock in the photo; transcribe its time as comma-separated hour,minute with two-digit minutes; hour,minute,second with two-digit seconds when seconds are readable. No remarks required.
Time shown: 12,18
